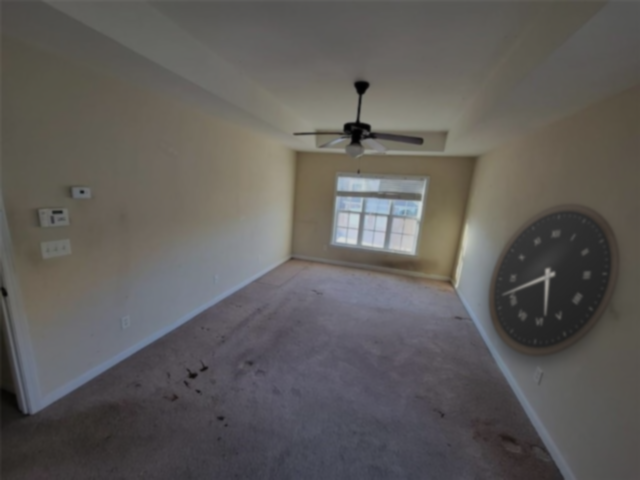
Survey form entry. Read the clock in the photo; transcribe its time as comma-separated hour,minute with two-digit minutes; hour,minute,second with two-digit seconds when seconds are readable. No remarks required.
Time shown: 5,42
